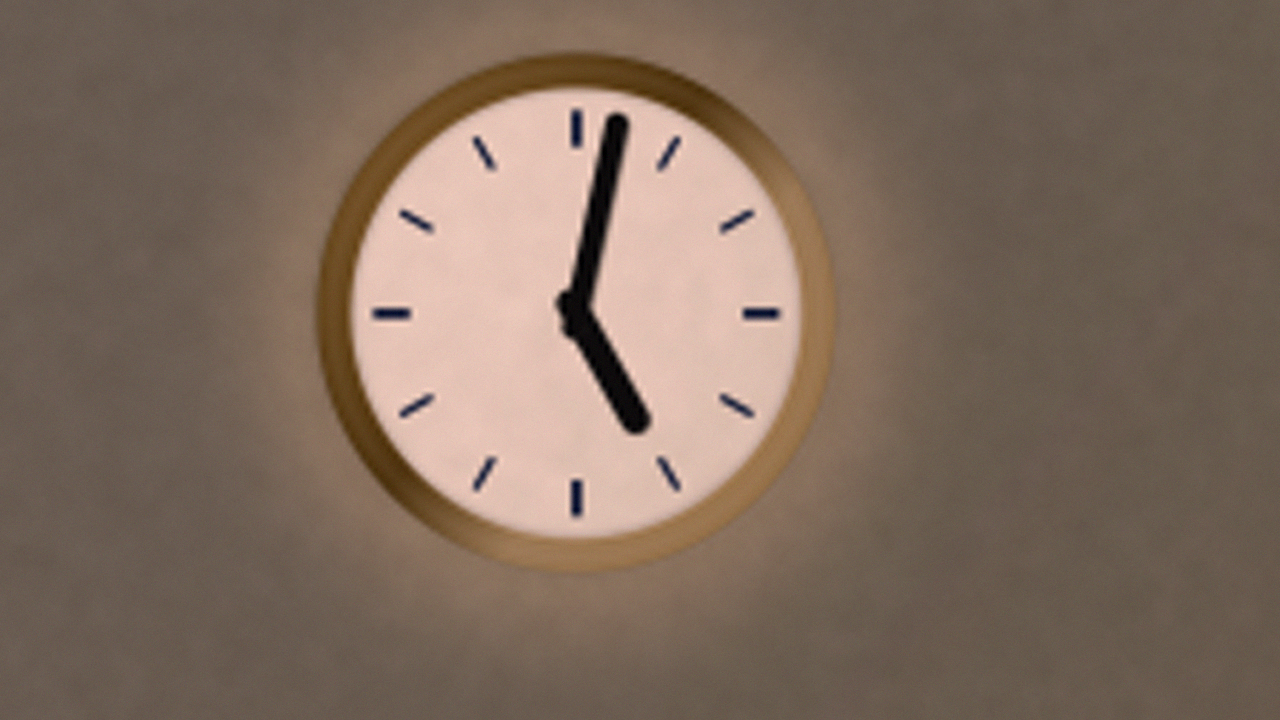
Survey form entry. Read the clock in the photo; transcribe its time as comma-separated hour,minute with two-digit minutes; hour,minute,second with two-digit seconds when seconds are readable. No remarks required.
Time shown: 5,02
